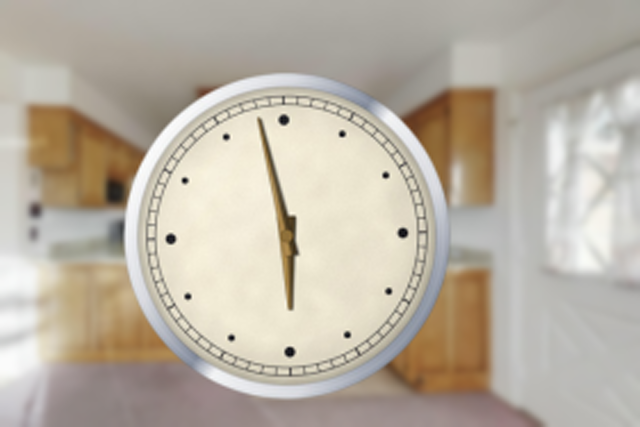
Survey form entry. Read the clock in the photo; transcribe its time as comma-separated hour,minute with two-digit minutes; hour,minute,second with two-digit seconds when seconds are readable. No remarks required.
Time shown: 5,58
